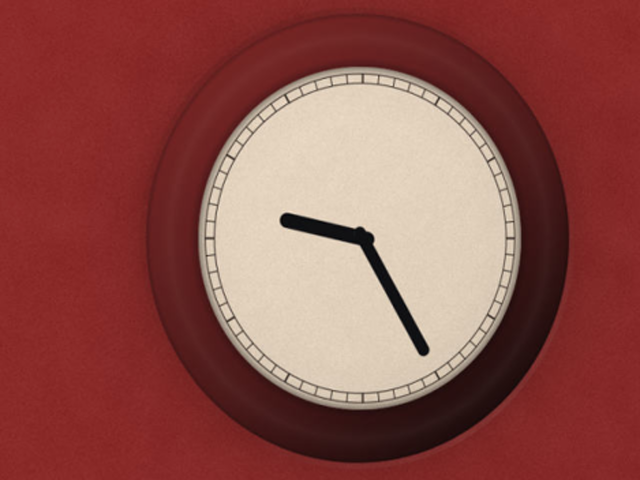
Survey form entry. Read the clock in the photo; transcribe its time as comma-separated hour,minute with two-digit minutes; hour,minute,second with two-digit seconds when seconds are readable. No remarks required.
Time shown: 9,25
